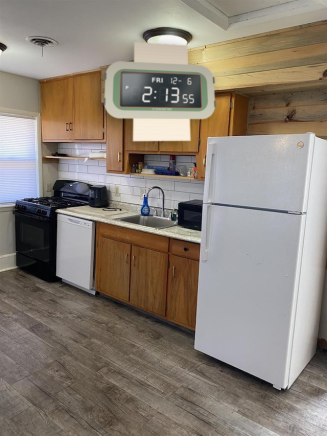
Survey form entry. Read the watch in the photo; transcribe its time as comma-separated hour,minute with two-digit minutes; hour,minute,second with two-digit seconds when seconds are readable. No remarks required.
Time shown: 2,13,55
